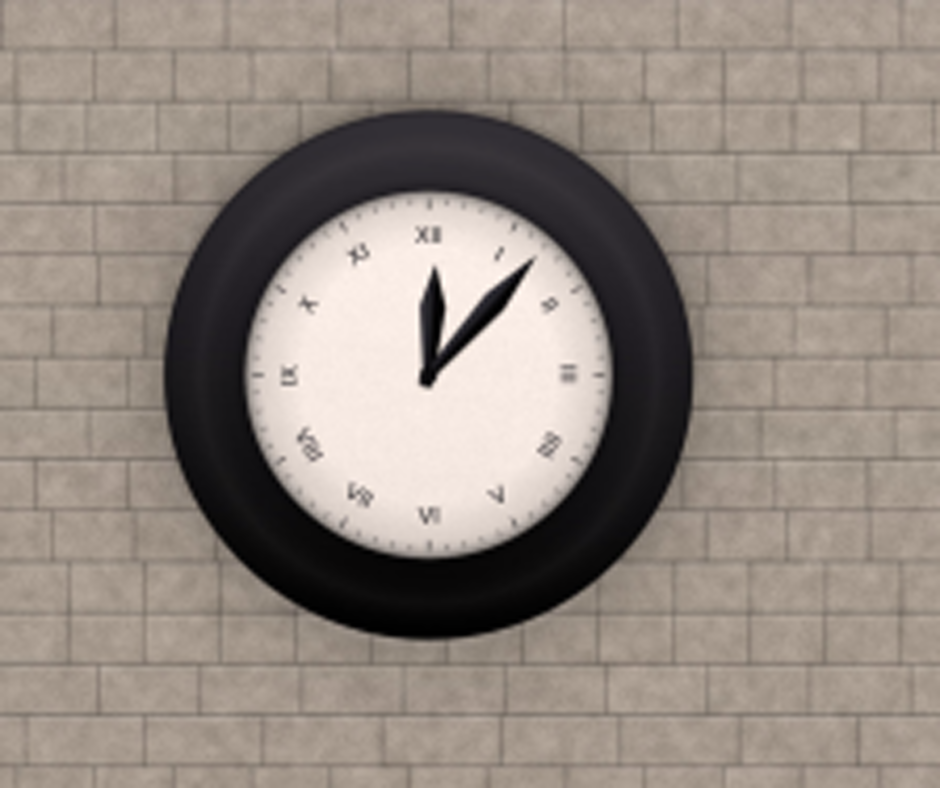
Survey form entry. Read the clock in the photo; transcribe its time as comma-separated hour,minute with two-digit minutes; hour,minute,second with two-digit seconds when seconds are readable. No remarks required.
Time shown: 12,07
